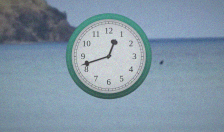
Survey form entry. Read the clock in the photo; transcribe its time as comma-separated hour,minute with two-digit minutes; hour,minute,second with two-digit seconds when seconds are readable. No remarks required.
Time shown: 12,42
